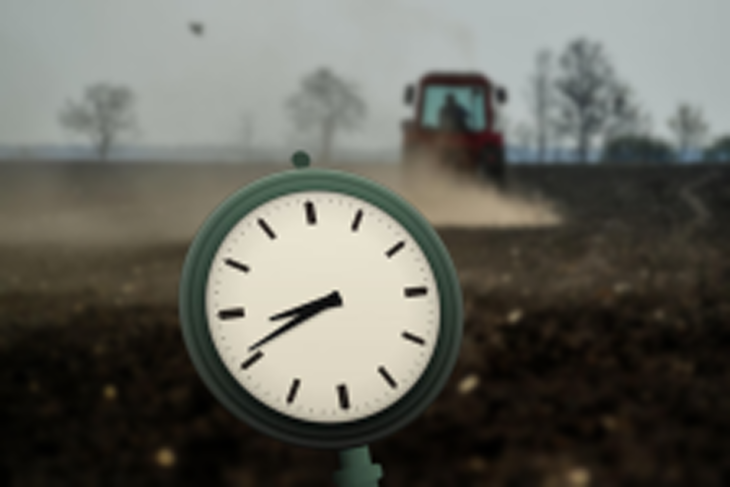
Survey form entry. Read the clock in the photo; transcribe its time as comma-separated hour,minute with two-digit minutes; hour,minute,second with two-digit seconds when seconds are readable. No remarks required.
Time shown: 8,41
